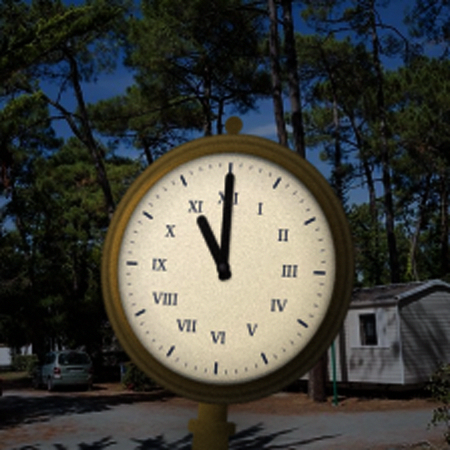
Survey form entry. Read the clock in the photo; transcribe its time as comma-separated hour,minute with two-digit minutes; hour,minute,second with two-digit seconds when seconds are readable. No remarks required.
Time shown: 11,00
